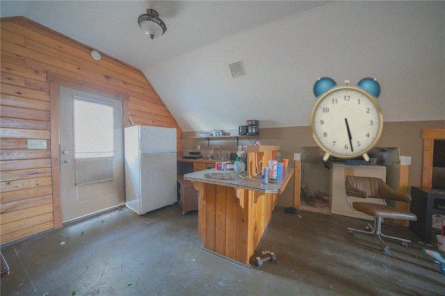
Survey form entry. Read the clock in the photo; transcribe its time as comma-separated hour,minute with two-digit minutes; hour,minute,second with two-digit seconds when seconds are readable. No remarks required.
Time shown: 5,28
